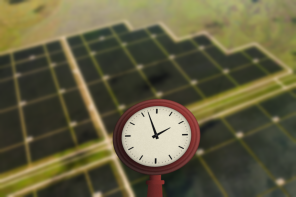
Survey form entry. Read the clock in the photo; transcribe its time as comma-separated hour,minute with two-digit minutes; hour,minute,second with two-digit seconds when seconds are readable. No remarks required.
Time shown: 1,57
